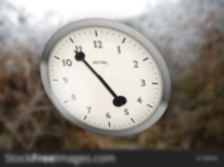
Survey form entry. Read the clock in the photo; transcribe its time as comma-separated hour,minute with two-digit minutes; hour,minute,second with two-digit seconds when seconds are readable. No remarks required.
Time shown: 4,54
